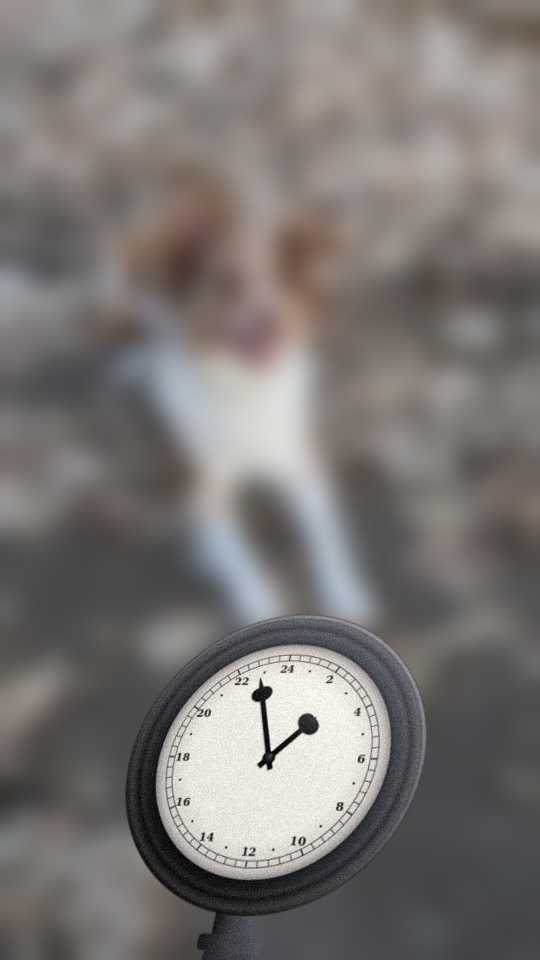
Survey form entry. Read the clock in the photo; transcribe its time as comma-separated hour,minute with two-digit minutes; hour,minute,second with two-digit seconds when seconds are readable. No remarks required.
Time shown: 2,57
